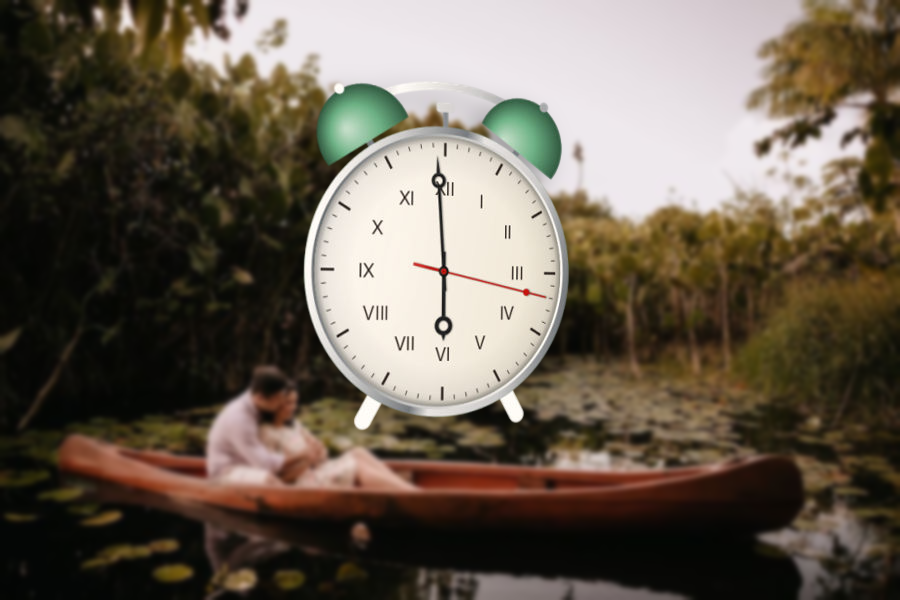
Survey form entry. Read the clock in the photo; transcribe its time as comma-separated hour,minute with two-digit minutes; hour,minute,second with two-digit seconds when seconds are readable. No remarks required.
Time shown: 5,59,17
